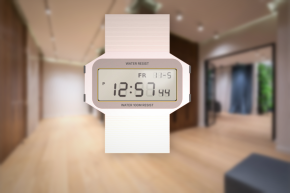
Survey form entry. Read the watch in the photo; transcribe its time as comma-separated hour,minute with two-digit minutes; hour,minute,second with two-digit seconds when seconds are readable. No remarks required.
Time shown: 12,57,44
